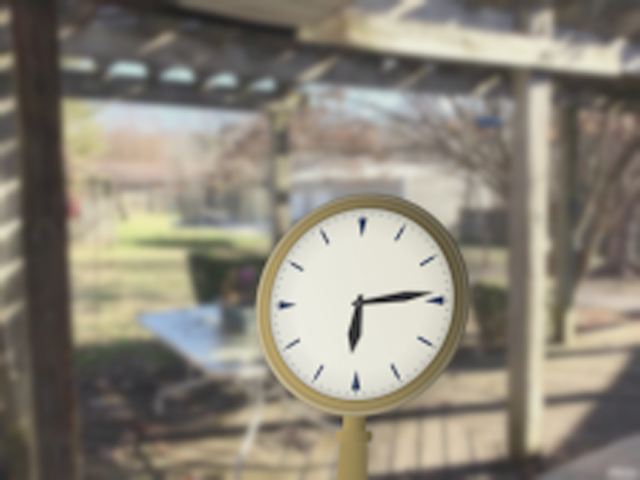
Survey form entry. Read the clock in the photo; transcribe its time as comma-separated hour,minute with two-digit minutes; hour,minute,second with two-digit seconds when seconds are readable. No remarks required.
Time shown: 6,14
